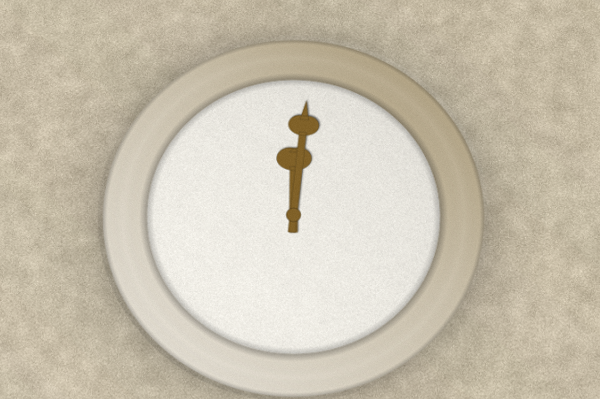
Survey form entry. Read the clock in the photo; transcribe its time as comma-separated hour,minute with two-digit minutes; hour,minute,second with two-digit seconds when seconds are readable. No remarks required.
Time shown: 12,01
